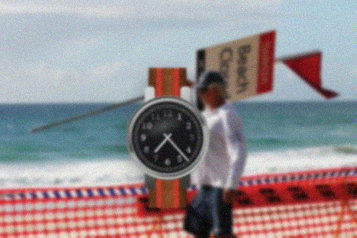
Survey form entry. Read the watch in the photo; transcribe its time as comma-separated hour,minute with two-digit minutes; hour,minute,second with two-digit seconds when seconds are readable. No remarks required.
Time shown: 7,23
